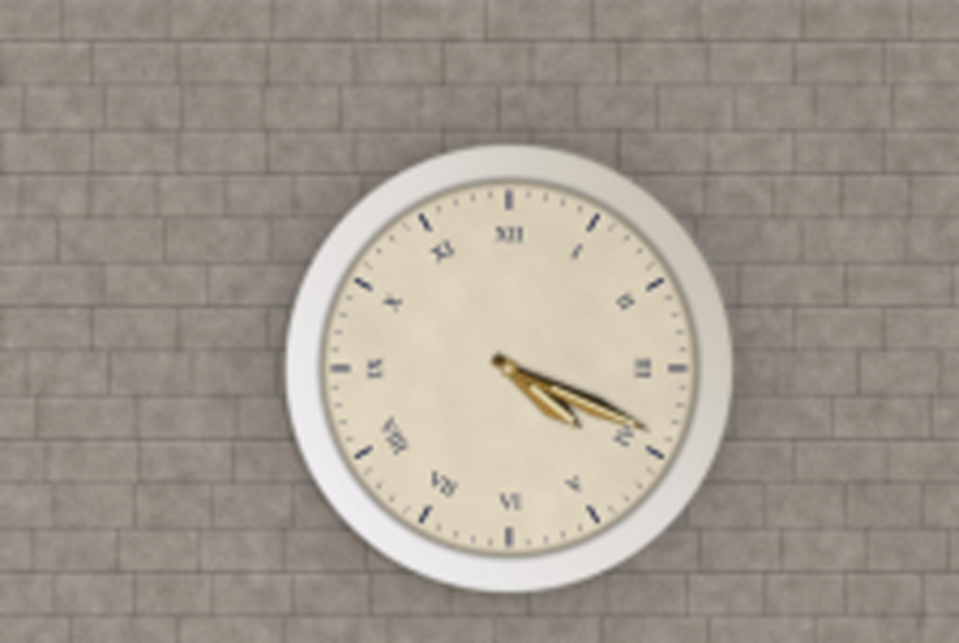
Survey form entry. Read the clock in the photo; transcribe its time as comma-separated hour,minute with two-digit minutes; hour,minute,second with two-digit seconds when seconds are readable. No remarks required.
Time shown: 4,19
